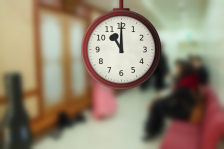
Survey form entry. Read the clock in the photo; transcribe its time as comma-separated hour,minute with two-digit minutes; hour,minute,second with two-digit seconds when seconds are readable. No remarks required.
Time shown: 11,00
